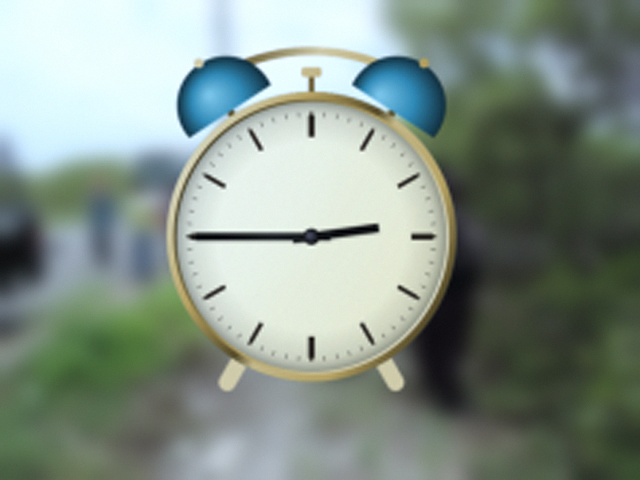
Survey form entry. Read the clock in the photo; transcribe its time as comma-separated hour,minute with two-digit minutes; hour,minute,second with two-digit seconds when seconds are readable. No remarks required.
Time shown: 2,45
